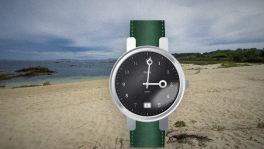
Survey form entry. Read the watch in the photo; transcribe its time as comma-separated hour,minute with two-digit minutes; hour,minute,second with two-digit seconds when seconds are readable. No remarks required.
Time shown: 3,01
